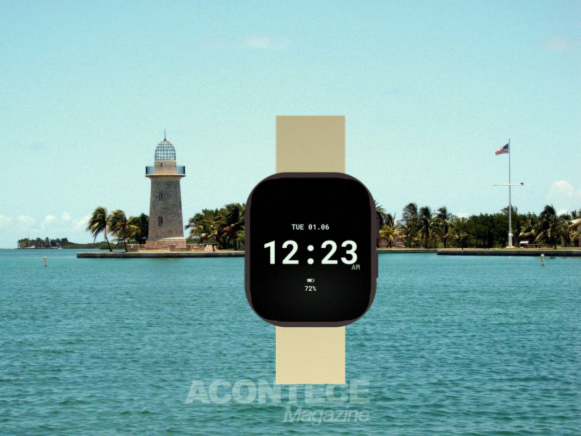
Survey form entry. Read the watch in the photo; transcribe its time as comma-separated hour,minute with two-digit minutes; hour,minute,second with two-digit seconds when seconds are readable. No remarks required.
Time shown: 12,23
